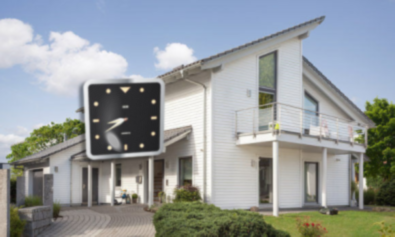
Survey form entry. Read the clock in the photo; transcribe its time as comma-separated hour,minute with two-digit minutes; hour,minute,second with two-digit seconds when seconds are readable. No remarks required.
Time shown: 8,40
